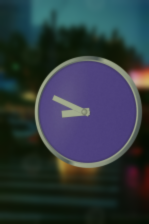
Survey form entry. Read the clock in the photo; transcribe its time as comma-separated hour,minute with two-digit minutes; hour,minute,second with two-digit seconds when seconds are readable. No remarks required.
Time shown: 8,49
